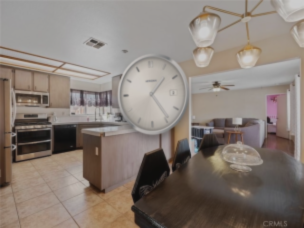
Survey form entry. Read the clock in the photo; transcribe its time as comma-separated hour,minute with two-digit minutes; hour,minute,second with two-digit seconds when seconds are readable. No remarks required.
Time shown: 1,24
